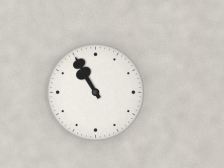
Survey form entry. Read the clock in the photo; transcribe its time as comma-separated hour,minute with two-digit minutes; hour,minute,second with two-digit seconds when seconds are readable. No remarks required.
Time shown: 10,55
